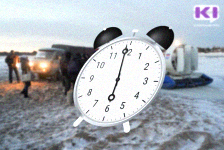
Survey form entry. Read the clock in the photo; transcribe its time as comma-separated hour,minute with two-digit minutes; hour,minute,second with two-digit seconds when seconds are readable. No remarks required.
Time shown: 5,59
